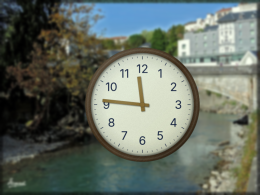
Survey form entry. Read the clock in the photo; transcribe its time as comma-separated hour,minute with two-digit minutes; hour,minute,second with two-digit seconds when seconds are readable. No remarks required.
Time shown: 11,46
